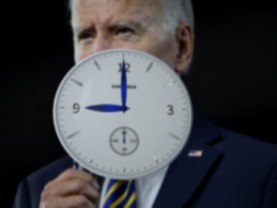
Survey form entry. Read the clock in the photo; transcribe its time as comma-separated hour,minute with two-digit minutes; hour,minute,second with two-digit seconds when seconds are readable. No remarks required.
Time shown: 9,00
